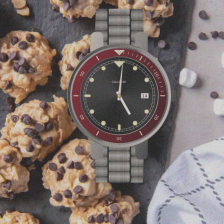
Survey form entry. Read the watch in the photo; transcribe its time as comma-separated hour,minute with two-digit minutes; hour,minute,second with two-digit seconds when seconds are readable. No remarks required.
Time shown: 5,01
